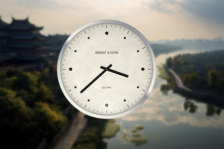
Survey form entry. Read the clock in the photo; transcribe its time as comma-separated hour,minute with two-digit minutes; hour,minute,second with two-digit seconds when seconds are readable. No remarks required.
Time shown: 3,38
